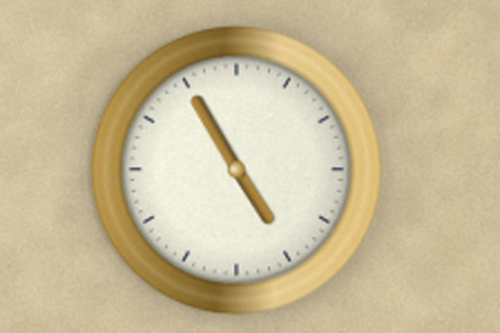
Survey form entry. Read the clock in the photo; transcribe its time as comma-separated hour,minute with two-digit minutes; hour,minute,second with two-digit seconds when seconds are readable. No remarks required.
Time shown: 4,55
